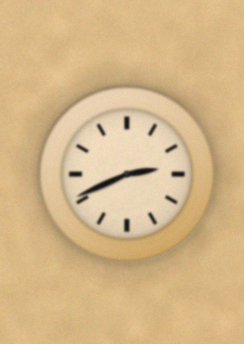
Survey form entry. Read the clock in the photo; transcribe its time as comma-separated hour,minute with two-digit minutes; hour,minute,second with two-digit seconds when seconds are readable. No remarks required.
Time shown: 2,41
